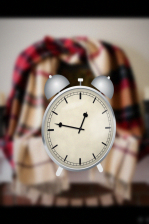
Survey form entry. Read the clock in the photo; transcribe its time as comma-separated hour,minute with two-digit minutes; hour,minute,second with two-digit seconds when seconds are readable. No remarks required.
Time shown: 12,47
